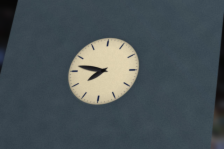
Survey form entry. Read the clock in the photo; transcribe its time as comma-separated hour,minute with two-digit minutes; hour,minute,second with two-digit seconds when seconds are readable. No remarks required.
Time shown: 7,47
